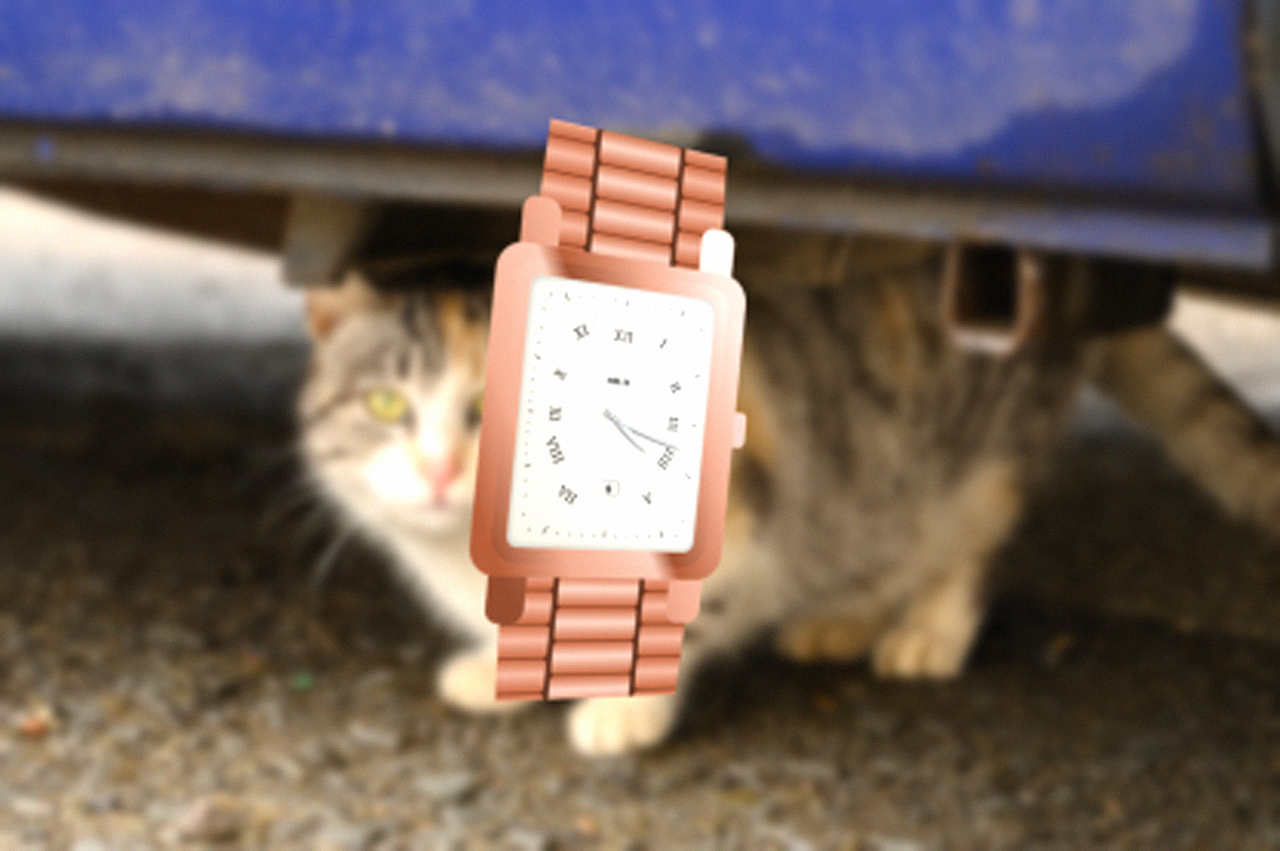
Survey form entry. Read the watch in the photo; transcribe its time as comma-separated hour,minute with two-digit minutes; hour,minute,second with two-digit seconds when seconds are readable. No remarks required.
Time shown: 4,18
